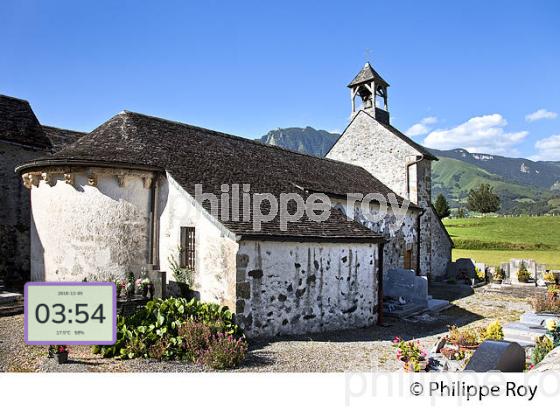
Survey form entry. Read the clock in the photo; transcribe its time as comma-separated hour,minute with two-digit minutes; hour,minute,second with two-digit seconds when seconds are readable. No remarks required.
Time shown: 3,54
